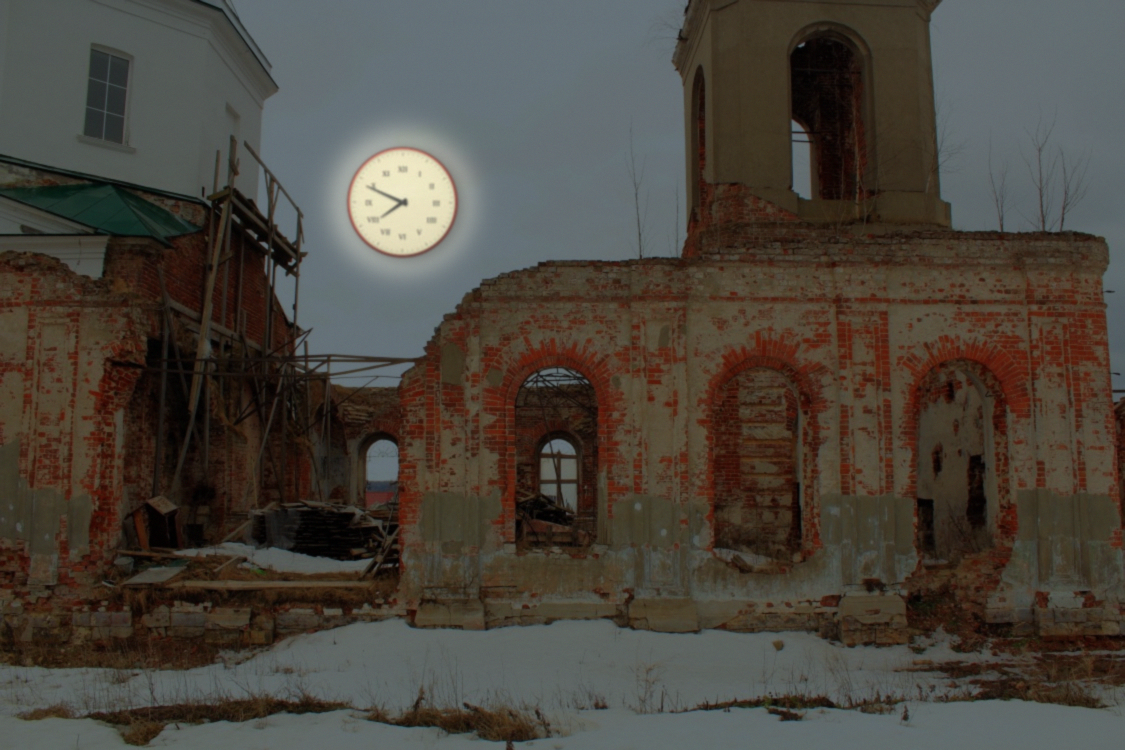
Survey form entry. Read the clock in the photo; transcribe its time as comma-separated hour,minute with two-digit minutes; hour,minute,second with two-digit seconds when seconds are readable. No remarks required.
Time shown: 7,49
